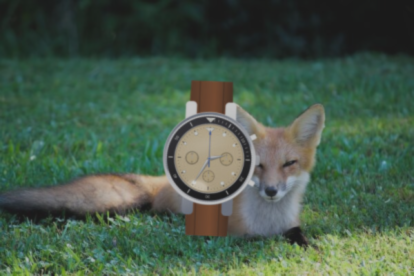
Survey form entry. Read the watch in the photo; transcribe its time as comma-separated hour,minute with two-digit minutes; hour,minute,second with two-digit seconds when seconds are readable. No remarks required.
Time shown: 2,35
